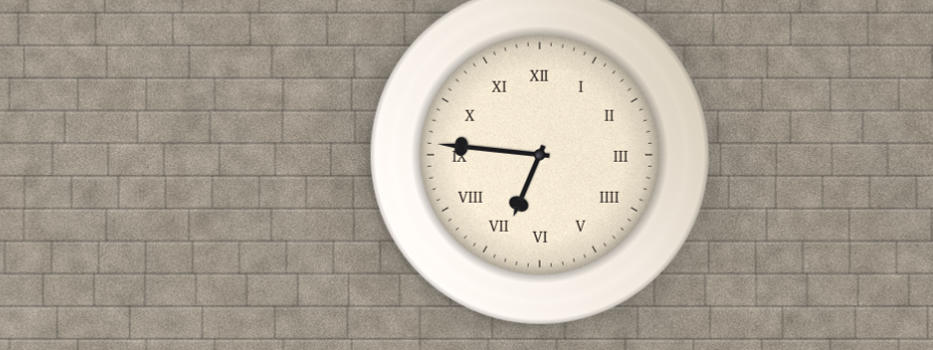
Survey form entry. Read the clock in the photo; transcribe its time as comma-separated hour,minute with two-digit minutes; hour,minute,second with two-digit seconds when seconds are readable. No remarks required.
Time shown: 6,46
